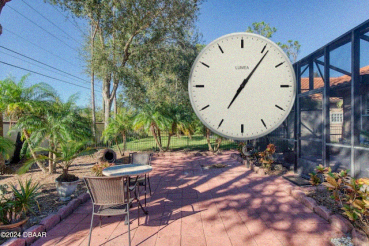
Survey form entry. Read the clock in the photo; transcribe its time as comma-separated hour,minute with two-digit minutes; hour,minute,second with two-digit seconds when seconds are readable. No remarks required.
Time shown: 7,06
